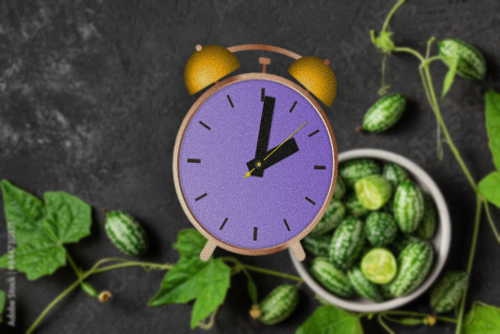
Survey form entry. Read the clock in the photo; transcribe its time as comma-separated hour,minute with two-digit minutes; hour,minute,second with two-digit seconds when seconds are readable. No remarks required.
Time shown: 2,01,08
